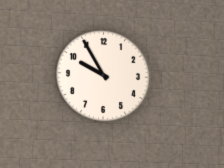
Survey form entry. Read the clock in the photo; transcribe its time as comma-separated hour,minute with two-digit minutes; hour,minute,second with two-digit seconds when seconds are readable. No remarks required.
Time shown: 9,55
